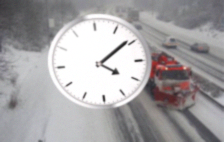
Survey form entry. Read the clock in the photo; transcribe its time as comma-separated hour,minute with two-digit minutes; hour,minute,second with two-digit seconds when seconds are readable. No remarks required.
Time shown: 4,09
